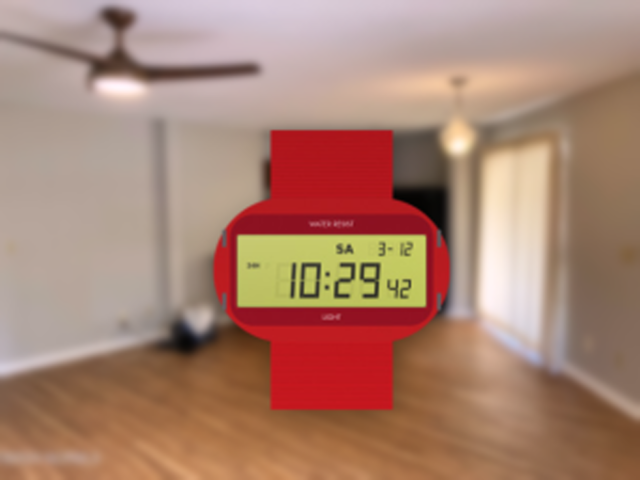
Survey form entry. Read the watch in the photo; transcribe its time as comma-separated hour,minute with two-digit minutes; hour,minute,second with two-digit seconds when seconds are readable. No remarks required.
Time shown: 10,29,42
